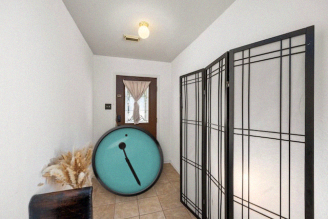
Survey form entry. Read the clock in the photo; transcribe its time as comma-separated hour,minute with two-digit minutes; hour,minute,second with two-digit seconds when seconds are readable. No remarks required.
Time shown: 11,26
